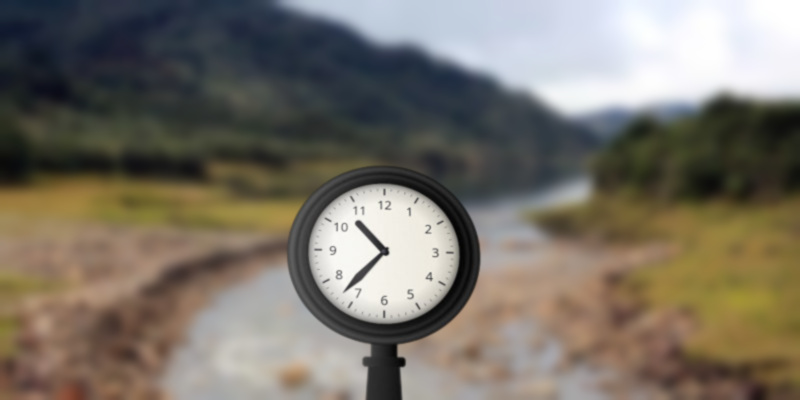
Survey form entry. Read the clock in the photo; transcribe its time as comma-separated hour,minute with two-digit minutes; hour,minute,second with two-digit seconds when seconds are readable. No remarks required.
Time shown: 10,37
